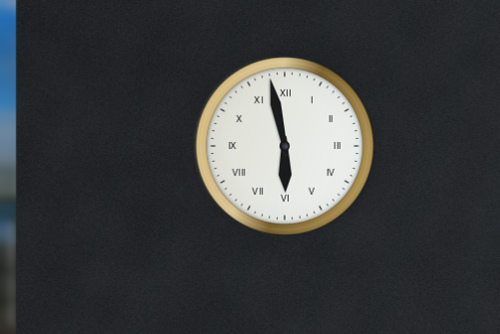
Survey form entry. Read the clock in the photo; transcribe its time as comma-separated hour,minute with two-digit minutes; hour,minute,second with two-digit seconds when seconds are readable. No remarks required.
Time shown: 5,58
